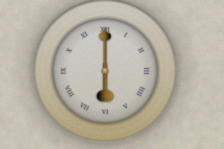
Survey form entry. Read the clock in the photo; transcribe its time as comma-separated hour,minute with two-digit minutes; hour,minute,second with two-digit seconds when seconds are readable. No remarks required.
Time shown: 6,00
